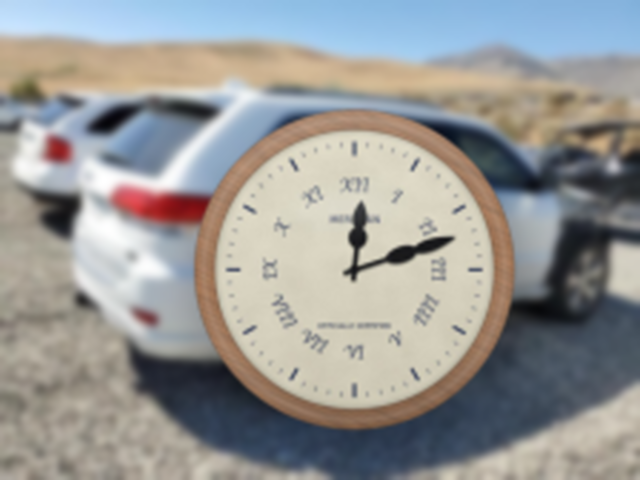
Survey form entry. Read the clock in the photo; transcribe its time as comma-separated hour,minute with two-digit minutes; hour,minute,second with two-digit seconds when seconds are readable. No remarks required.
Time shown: 12,12
